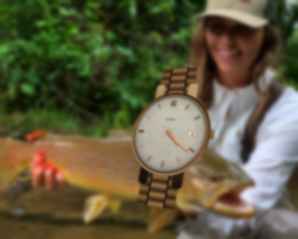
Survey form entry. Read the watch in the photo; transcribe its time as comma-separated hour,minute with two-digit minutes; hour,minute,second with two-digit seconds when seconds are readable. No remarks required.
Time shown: 4,21
